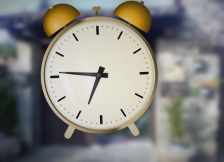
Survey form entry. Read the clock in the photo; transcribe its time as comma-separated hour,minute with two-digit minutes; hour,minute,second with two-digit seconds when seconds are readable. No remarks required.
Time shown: 6,46
